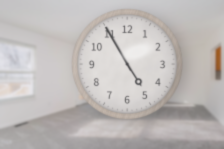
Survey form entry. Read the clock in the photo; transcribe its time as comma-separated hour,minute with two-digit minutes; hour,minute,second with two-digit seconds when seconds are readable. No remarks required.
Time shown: 4,55
